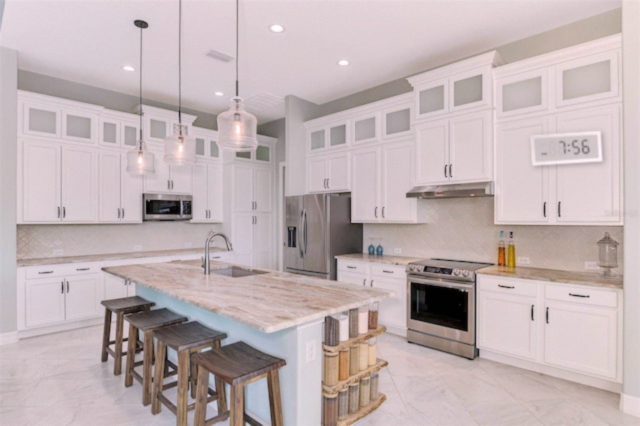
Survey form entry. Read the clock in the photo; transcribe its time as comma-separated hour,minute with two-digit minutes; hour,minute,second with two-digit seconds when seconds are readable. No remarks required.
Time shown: 7,56
